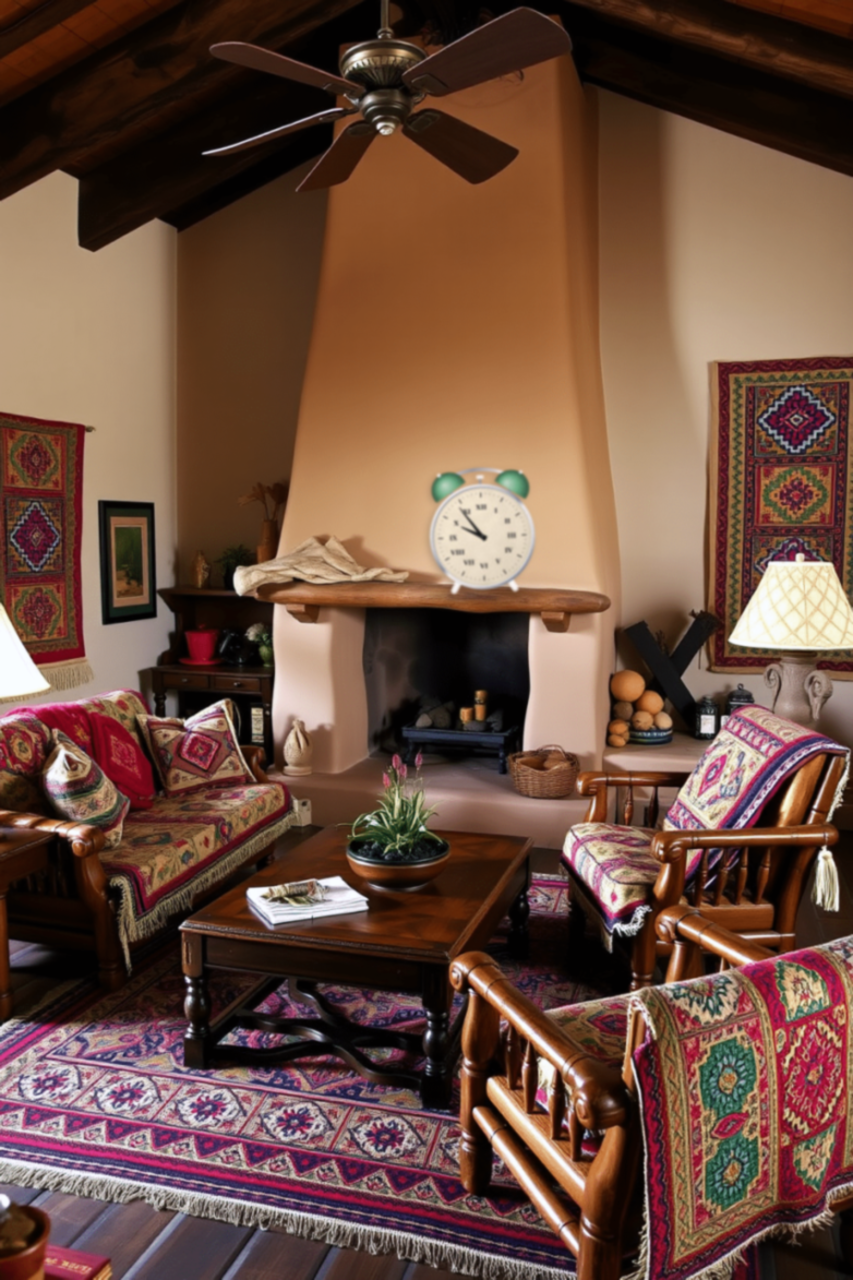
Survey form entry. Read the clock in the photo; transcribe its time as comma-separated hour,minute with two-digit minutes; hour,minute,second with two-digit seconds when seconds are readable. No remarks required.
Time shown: 9,54
